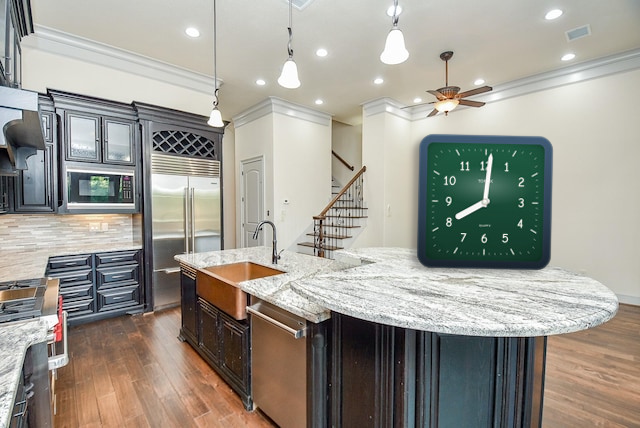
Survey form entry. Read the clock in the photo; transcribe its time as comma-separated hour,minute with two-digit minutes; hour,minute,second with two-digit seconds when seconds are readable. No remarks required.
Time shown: 8,01
